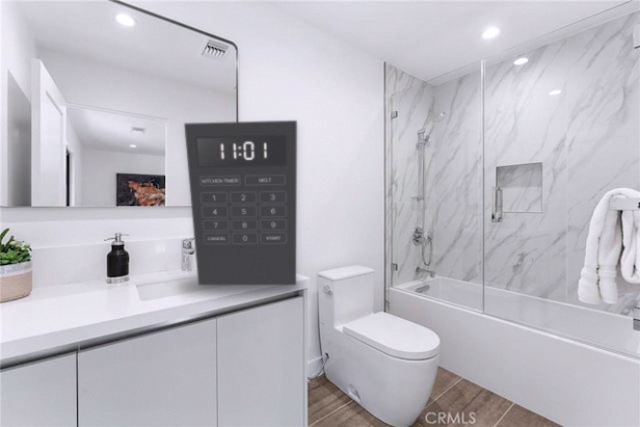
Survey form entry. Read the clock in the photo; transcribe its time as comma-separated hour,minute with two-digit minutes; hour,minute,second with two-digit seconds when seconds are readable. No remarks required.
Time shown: 11,01
